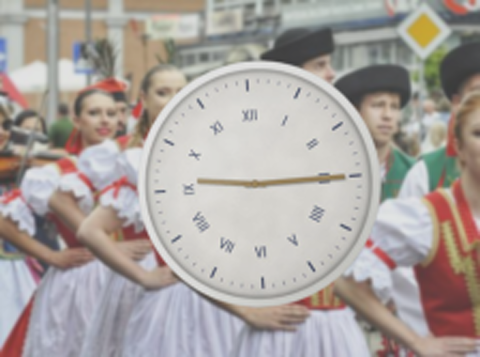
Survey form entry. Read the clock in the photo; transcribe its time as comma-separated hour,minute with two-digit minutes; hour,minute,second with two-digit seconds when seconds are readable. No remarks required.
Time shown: 9,15
